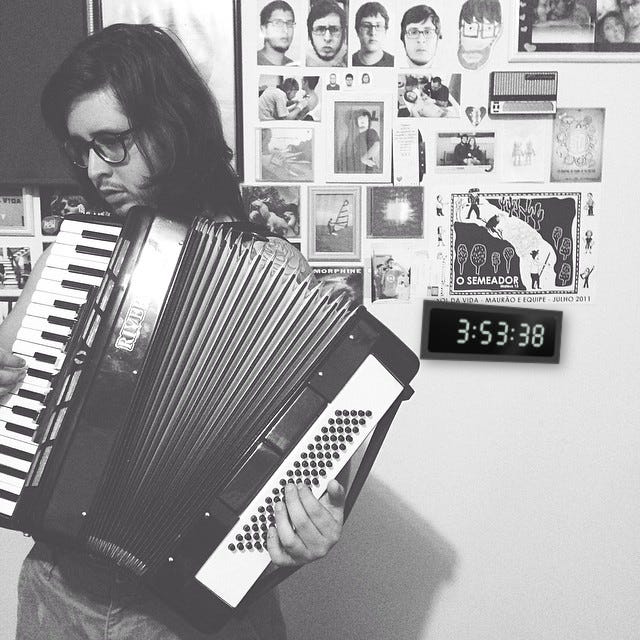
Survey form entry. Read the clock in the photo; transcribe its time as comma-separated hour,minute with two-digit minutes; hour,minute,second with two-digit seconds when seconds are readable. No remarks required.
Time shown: 3,53,38
